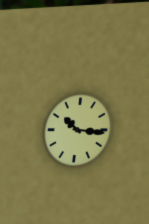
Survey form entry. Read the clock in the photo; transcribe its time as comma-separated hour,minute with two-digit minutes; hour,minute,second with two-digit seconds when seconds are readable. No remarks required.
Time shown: 10,16
